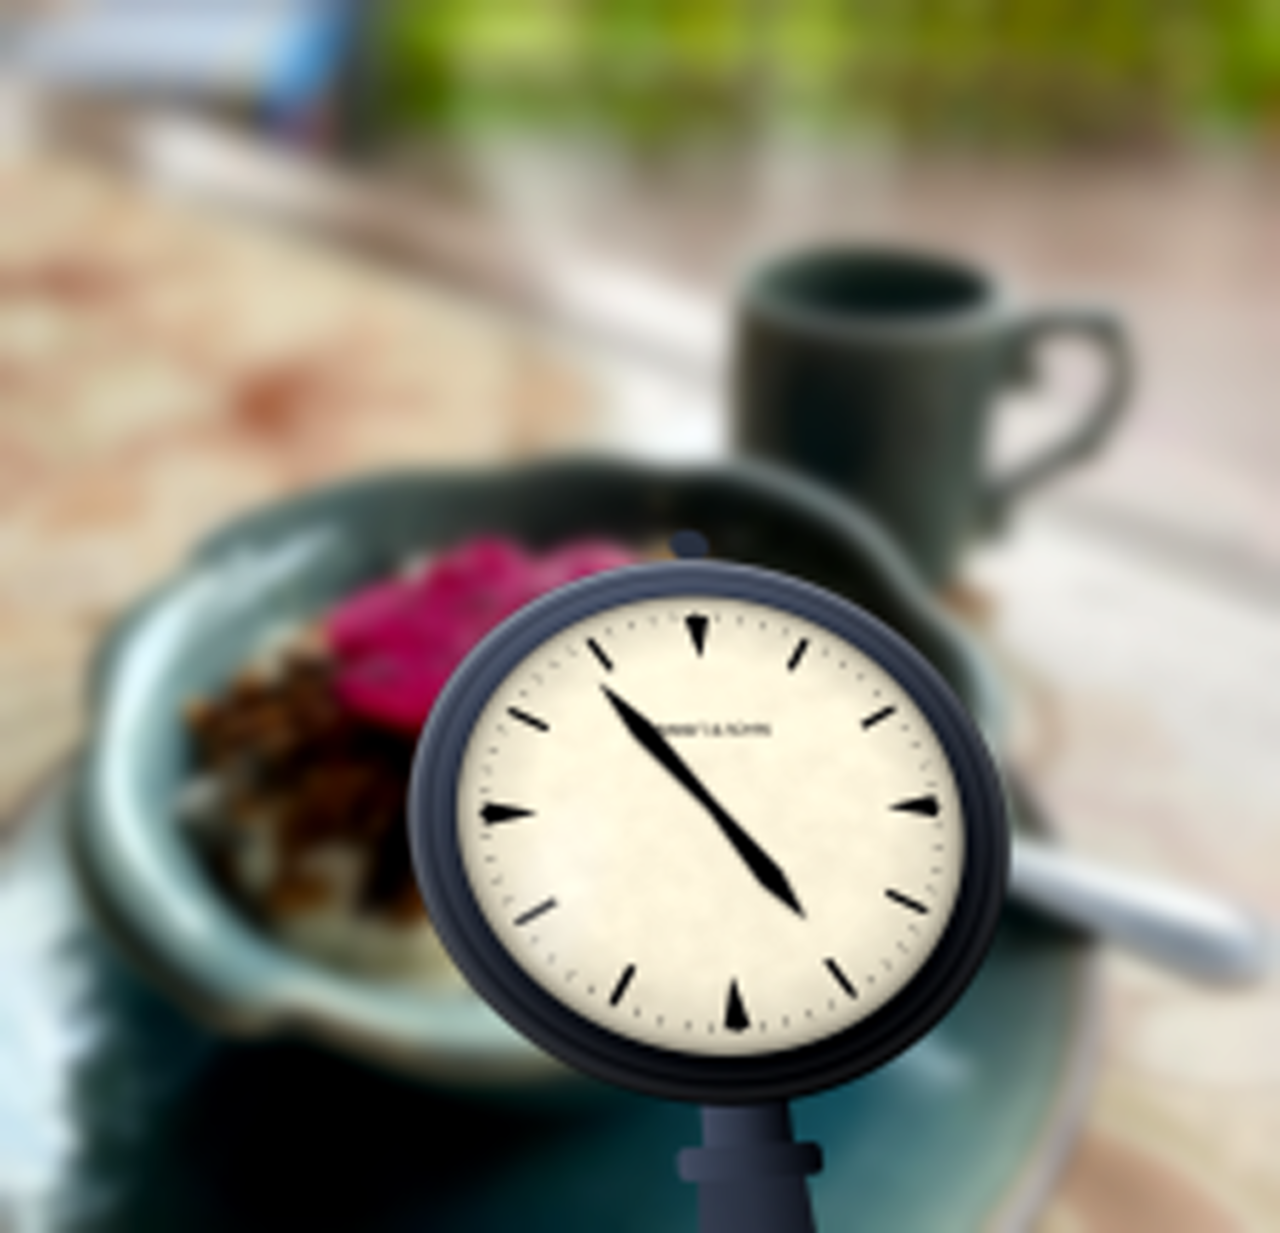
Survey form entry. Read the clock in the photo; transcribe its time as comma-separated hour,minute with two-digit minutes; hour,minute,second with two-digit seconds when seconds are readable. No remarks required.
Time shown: 4,54
